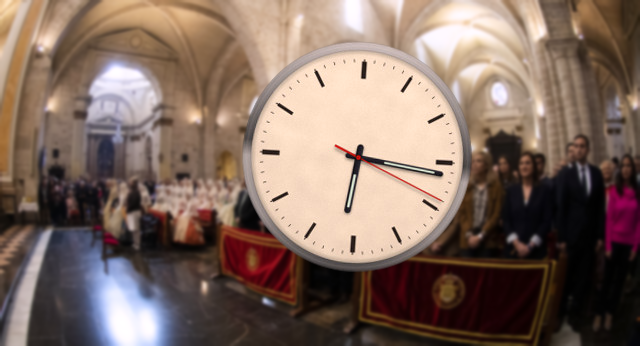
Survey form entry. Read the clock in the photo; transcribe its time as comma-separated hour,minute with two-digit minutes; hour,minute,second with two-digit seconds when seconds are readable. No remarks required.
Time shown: 6,16,19
